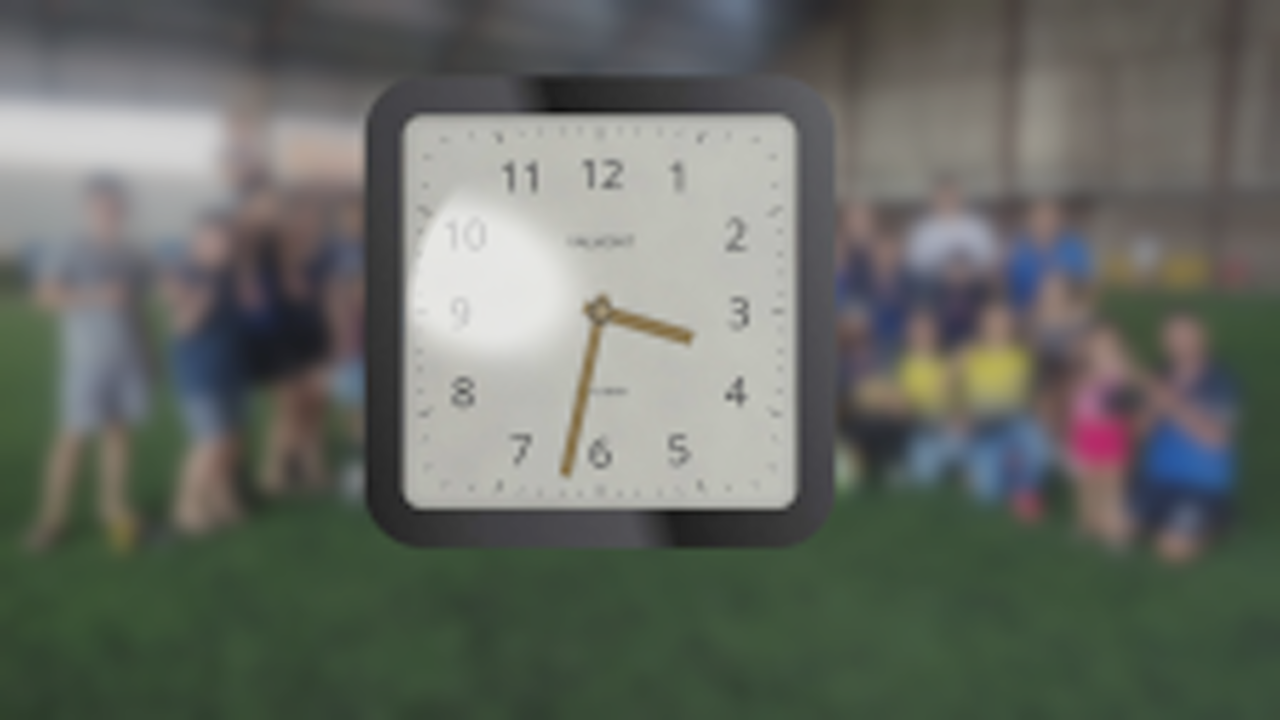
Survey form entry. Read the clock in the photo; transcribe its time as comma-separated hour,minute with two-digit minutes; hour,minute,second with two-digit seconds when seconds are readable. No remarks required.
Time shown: 3,32
